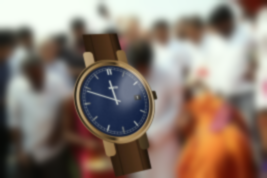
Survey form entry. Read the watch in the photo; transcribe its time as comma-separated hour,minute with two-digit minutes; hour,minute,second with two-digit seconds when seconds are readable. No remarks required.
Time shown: 11,49
